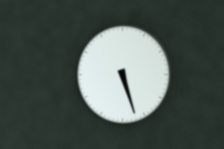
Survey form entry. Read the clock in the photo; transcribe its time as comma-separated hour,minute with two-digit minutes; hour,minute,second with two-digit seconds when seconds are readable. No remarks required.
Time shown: 5,27
